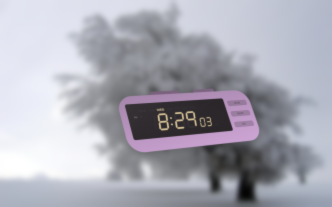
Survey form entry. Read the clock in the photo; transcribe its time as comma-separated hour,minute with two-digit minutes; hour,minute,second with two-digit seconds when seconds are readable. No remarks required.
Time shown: 8,29,03
